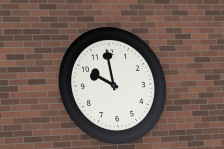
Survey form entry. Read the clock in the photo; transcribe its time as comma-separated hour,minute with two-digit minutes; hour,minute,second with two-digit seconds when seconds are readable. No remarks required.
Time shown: 9,59
